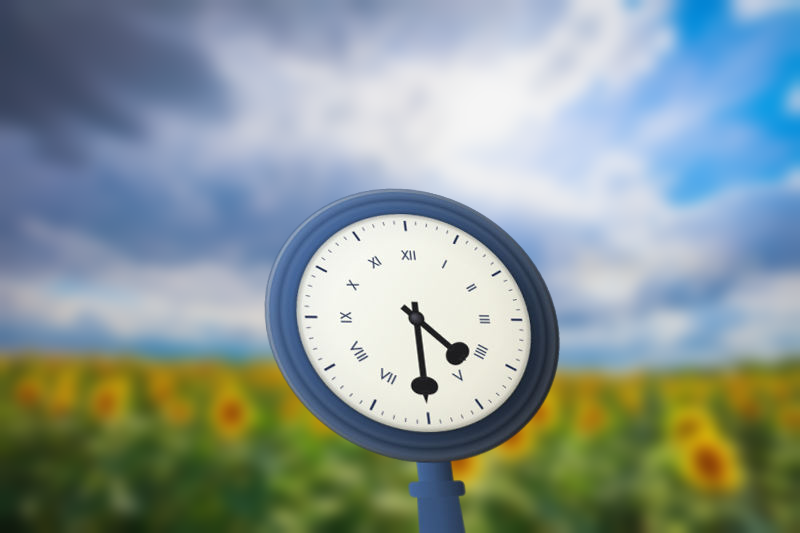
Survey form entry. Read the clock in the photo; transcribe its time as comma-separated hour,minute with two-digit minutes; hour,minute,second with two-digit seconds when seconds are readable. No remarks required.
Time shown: 4,30
